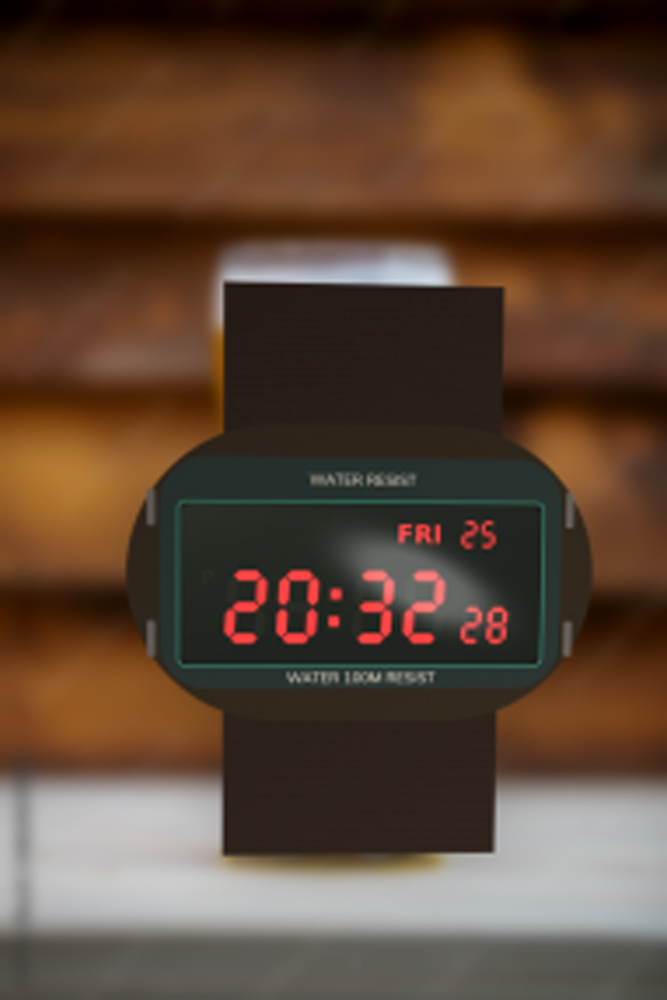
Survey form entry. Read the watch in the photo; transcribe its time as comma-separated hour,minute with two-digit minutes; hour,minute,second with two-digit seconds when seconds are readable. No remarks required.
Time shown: 20,32,28
